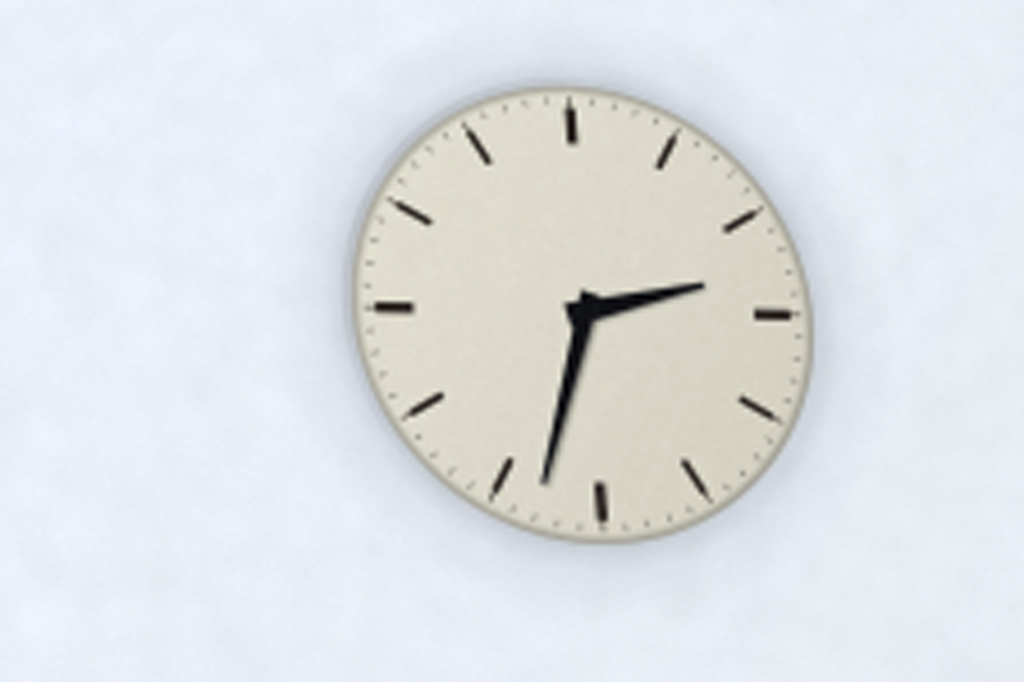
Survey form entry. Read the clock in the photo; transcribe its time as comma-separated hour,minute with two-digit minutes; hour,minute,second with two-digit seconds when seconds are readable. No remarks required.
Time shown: 2,33
